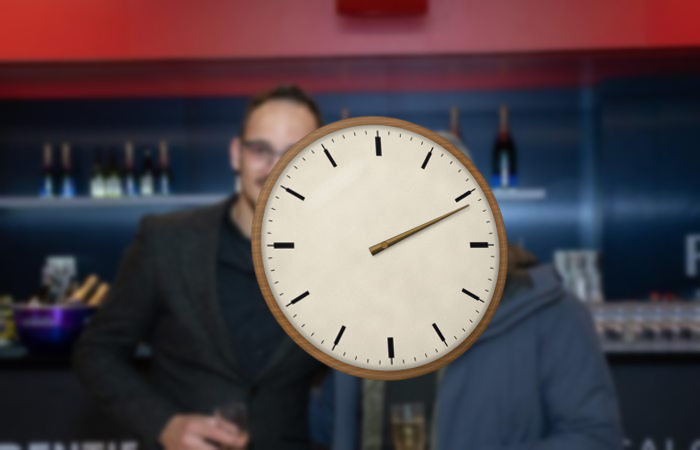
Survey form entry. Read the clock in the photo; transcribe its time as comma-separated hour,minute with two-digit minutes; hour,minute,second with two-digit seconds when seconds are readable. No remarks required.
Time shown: 2,11
